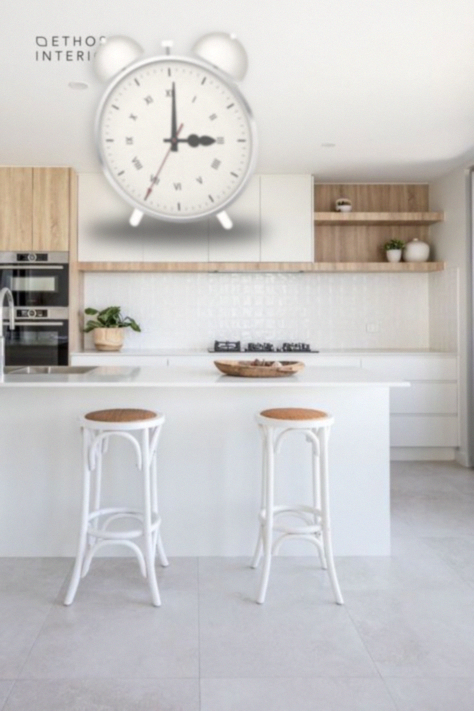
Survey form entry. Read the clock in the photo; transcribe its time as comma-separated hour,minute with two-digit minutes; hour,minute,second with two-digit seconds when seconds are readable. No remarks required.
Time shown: 3,00,35
